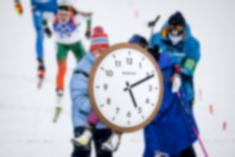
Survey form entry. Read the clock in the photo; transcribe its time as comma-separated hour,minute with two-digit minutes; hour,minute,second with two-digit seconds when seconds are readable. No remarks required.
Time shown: 5,11
